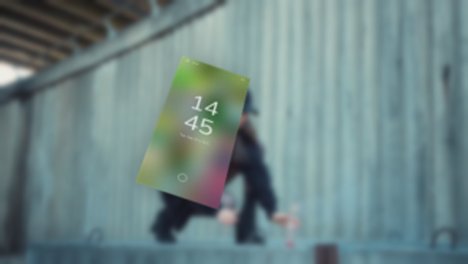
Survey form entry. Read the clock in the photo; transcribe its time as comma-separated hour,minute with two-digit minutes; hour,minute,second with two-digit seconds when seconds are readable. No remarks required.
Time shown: 14,45
